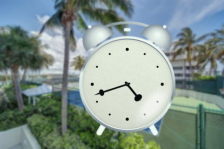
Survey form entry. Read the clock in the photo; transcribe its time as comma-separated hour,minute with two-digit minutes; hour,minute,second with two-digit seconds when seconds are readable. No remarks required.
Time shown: 4,42
